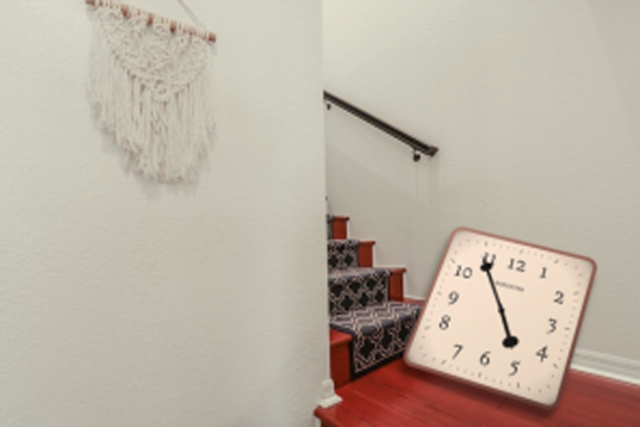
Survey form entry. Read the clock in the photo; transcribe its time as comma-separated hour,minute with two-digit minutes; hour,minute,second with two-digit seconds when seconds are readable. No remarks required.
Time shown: 4,54
